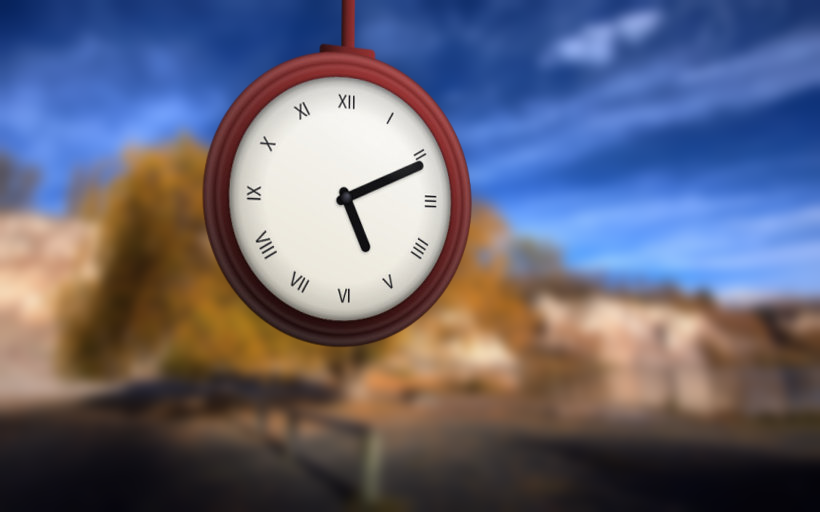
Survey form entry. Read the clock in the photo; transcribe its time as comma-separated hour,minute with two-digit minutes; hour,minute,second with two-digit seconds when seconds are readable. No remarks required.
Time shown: 5,11
